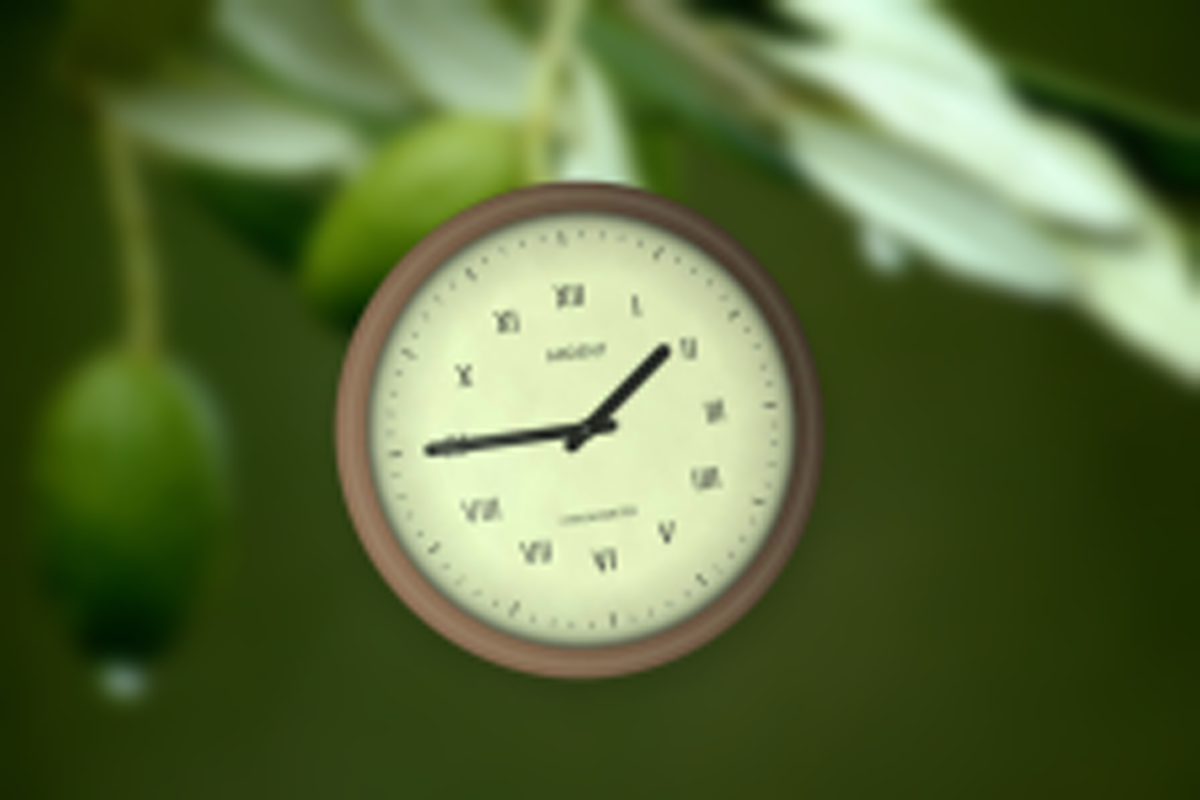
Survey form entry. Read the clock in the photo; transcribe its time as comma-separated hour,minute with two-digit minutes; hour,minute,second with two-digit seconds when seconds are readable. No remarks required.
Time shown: 1,45
